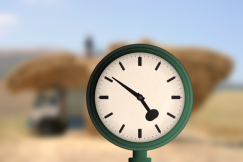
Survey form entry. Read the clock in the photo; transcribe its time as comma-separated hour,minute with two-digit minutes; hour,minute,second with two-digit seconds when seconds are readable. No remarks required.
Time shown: 4,51
